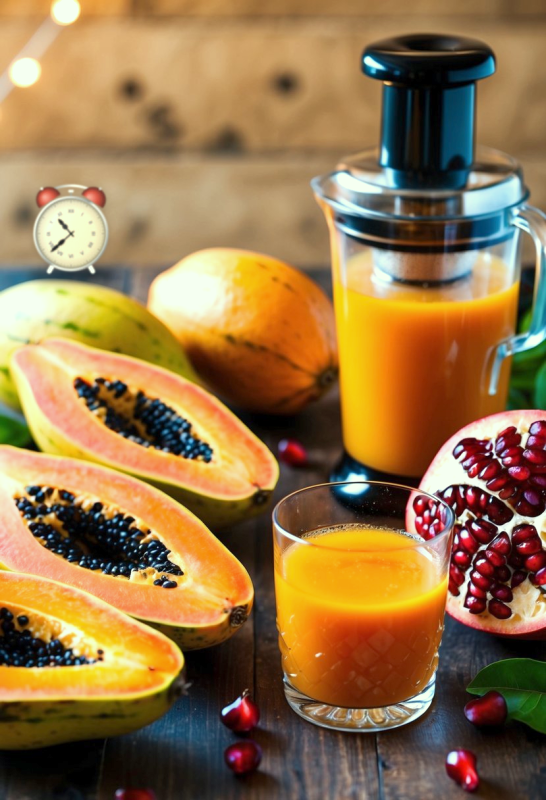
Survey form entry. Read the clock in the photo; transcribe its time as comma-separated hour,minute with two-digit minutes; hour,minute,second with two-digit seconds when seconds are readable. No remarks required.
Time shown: 10,38
